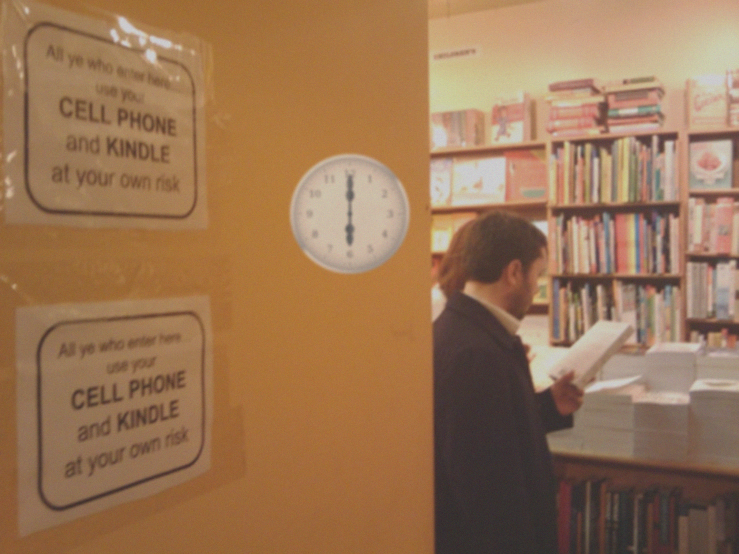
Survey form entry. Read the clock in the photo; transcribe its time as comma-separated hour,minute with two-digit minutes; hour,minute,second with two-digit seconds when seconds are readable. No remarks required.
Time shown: 6,00
